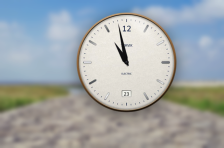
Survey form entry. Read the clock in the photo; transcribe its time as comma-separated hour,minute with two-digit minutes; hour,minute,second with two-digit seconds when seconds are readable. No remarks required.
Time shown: 10,58
